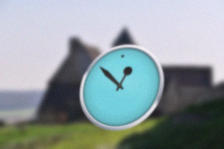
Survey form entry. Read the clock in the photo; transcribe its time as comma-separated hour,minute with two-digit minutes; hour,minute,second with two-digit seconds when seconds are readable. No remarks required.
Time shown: 12,52
